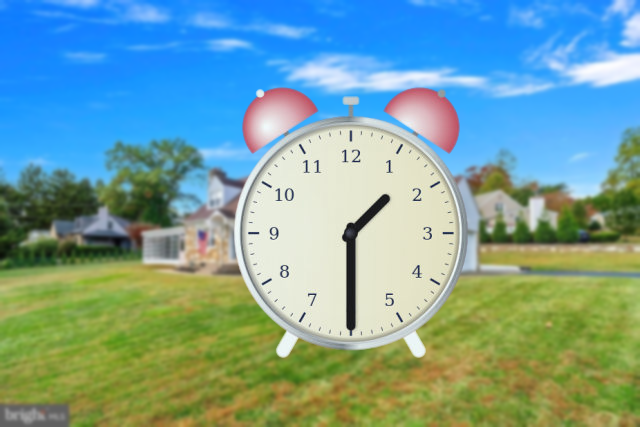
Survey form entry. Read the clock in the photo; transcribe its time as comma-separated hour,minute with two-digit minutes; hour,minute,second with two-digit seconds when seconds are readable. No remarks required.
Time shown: 1,30
